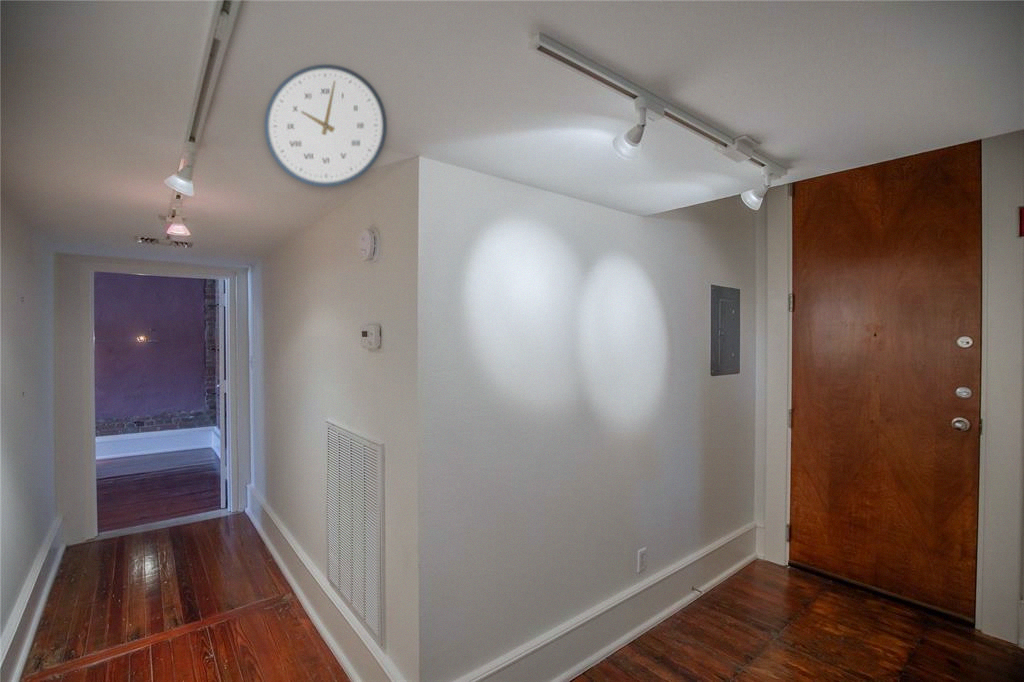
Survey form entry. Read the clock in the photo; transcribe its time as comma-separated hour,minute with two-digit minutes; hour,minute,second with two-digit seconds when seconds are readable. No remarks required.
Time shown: 10,02
